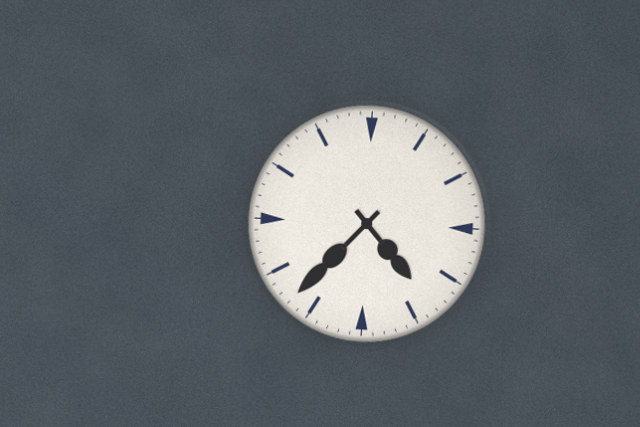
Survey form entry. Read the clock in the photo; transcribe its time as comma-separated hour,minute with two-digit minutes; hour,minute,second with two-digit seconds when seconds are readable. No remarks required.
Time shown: 4,37
